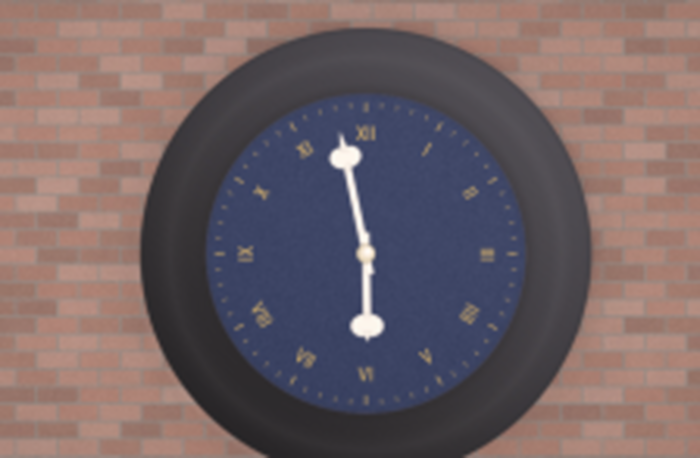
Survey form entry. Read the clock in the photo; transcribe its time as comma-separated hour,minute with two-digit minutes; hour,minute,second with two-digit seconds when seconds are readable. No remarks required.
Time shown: 5,58
